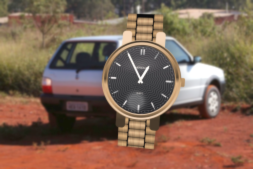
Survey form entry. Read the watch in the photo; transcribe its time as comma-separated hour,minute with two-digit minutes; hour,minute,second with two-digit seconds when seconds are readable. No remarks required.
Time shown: 12,55
